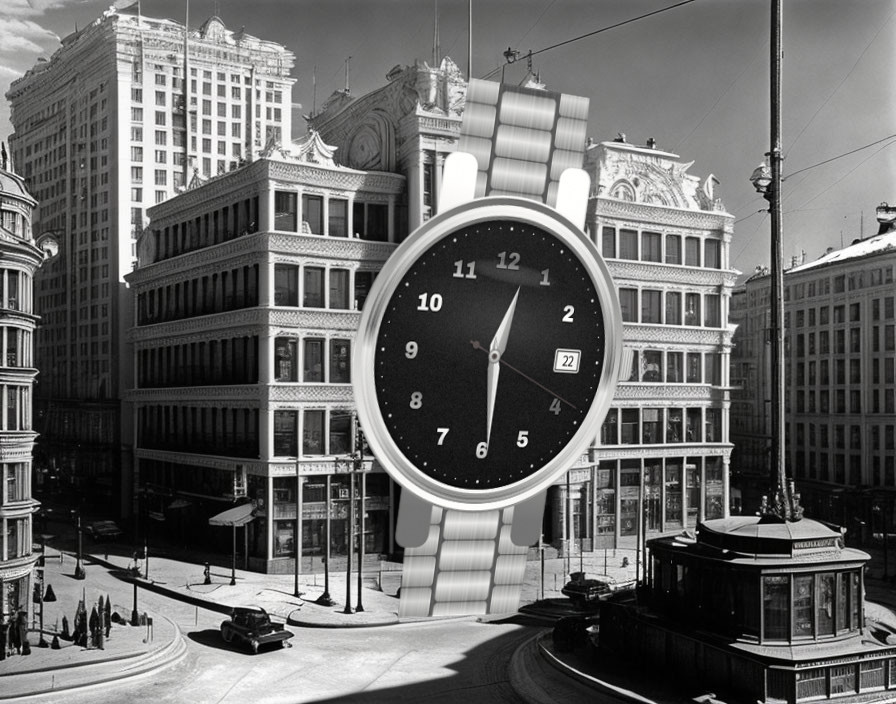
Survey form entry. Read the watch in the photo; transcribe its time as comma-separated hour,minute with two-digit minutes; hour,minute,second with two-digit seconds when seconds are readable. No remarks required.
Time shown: 12,29,19
